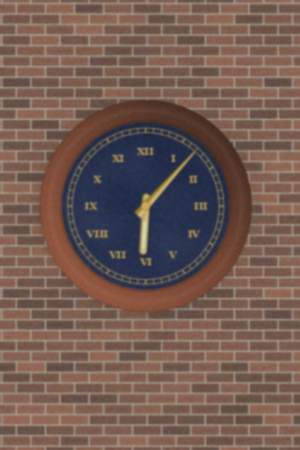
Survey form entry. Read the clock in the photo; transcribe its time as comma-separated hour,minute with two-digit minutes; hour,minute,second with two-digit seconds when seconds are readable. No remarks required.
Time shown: 6,07
